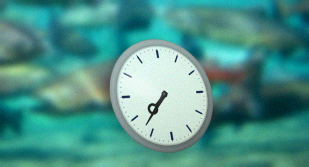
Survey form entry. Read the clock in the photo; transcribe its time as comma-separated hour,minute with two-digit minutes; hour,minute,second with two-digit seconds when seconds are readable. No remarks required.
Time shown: 7,37
